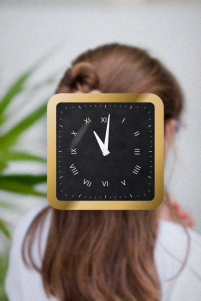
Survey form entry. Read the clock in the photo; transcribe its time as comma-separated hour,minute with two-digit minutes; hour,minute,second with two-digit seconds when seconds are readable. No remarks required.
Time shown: 11,01
